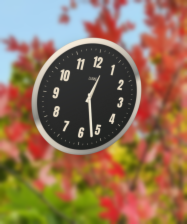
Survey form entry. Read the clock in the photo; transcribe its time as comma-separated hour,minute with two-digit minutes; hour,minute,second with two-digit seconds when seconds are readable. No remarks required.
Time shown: 12,27
